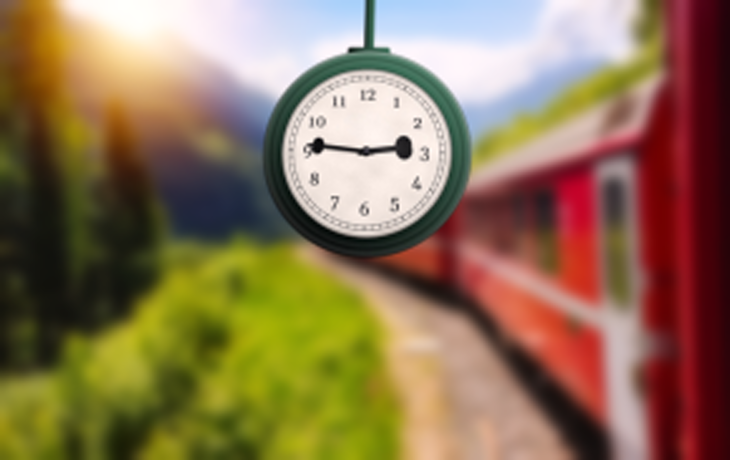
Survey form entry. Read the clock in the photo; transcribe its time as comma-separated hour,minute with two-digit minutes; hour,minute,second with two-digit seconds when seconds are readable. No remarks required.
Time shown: 2,46
